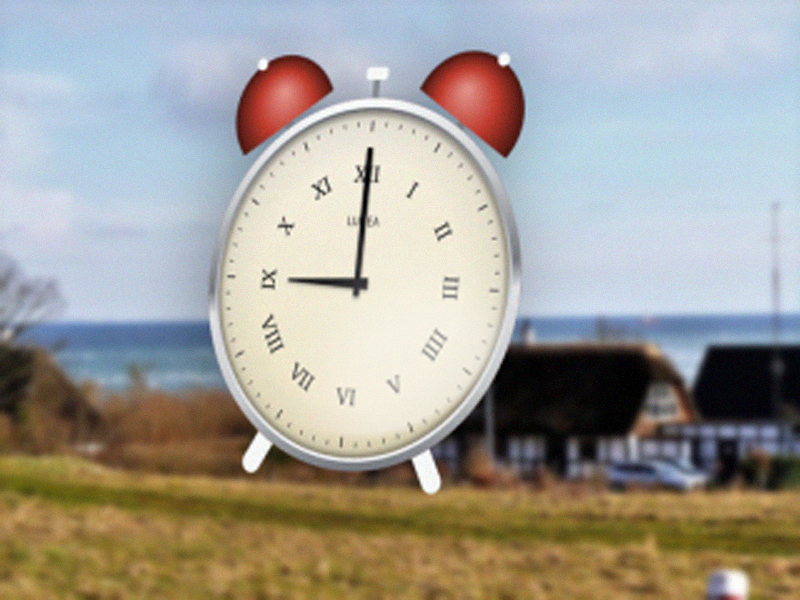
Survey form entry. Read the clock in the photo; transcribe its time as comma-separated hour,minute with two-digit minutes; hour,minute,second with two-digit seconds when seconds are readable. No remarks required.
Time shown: 9,00
